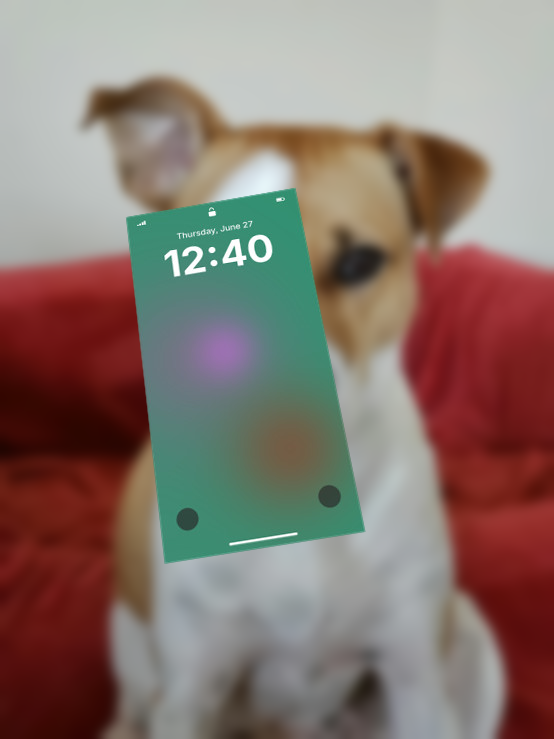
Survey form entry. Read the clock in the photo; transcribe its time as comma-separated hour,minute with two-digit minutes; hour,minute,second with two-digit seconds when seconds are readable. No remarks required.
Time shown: 12,40
